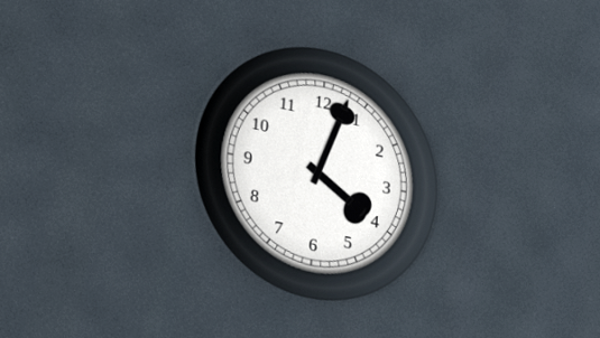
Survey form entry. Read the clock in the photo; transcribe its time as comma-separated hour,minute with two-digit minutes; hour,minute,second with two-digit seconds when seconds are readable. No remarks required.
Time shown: 4,03
